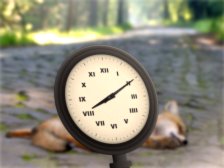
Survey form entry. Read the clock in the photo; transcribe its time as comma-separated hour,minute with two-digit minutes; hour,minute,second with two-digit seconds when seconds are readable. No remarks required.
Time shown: 8,10
